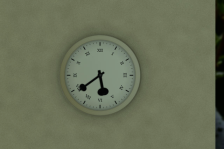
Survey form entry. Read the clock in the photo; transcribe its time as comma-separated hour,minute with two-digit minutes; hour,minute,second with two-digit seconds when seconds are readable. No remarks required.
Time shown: 5,39
